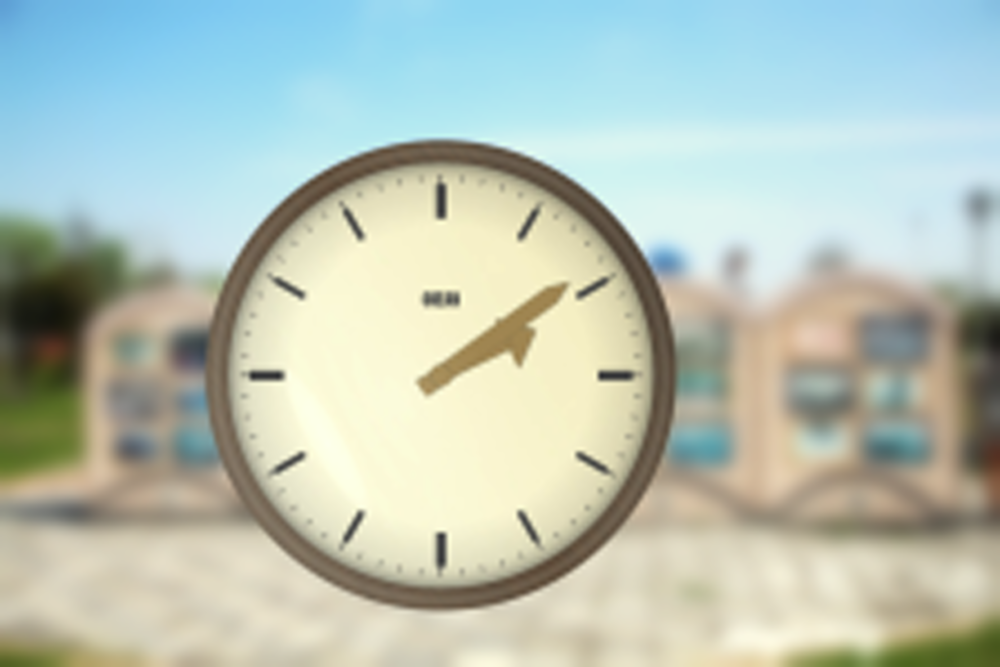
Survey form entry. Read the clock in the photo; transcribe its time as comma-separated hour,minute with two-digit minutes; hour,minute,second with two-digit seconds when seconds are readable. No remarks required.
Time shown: 2,09
